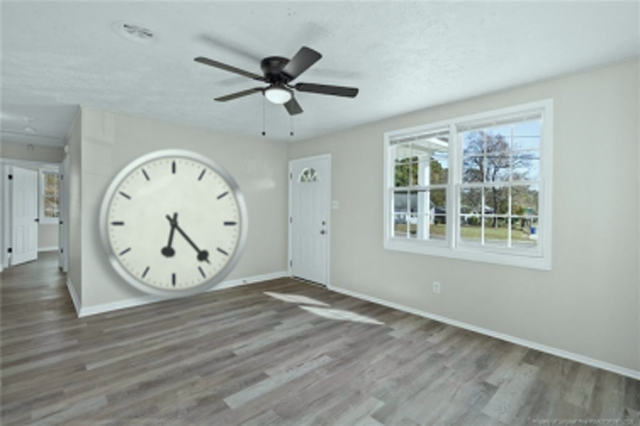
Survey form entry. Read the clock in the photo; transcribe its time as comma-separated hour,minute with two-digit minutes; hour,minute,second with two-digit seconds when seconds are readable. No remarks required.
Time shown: 6,23
